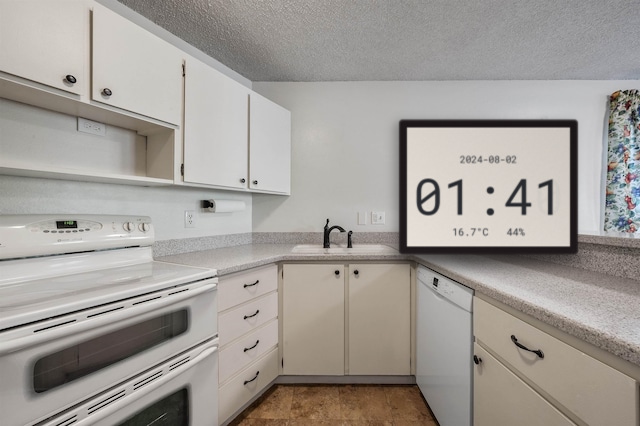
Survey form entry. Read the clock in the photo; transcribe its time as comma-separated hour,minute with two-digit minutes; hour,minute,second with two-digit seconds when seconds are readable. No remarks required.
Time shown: 1,41
